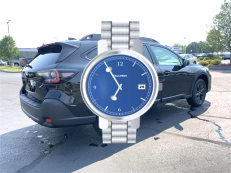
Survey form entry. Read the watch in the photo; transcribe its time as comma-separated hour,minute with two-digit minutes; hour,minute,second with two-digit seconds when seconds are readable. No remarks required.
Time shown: 6,55
